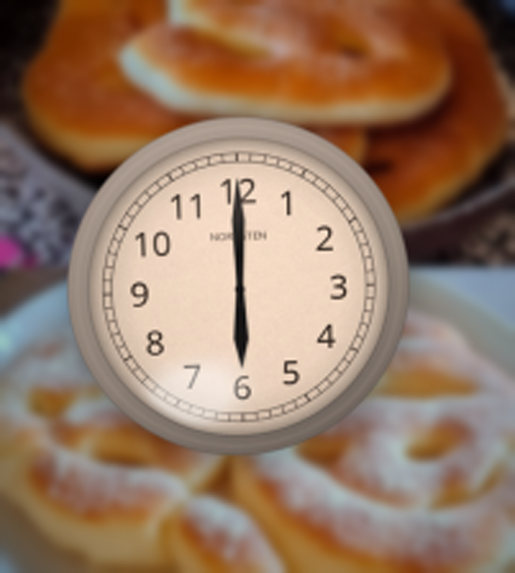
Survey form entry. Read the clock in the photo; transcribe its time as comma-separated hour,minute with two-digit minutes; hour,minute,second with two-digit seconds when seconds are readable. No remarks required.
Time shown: 6,00
